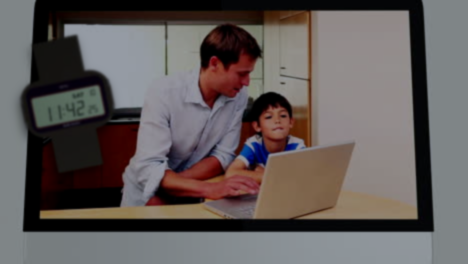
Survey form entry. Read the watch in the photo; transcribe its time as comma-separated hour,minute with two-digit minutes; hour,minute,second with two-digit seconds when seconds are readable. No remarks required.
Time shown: 11,42
